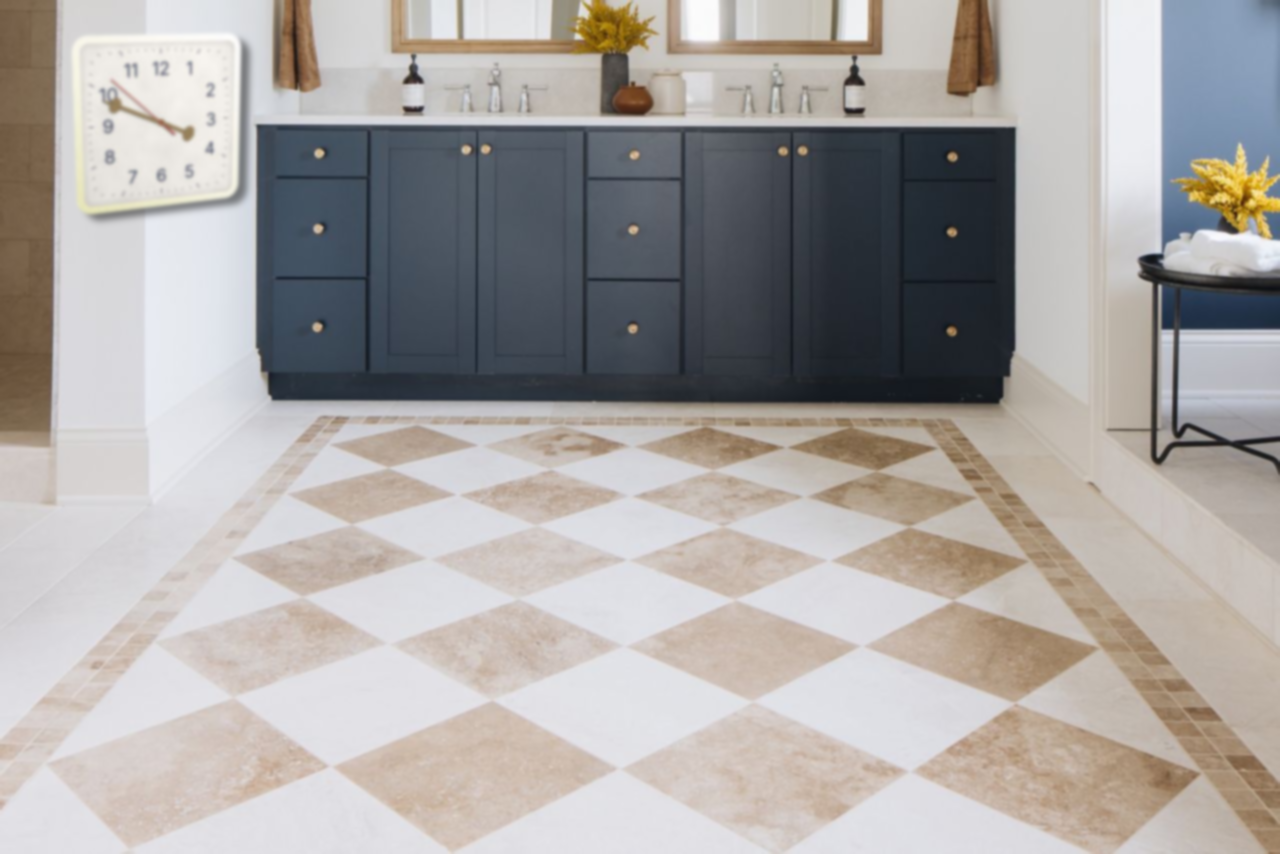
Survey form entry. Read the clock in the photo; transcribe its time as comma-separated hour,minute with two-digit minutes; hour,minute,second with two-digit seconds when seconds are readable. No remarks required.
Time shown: 3,48,52
